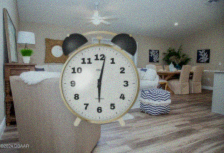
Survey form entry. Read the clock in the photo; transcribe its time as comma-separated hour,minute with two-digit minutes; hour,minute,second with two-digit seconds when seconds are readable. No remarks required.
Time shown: 6,02
